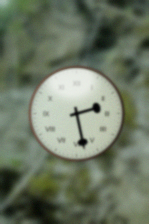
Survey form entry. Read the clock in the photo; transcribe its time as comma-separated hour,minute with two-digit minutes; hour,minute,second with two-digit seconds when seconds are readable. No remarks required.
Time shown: 2,28
